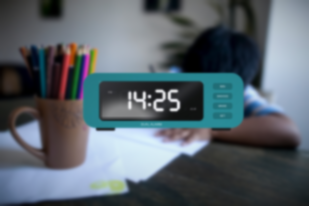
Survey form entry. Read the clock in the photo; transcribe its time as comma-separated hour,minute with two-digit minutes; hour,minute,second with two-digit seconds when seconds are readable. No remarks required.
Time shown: 14,25
